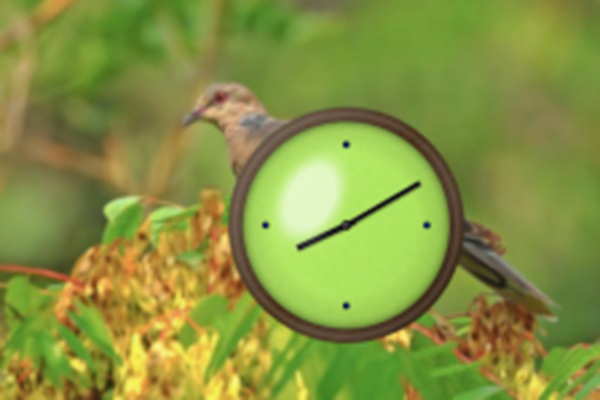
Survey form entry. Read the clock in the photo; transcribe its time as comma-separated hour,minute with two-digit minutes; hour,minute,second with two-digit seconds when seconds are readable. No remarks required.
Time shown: 8,10
